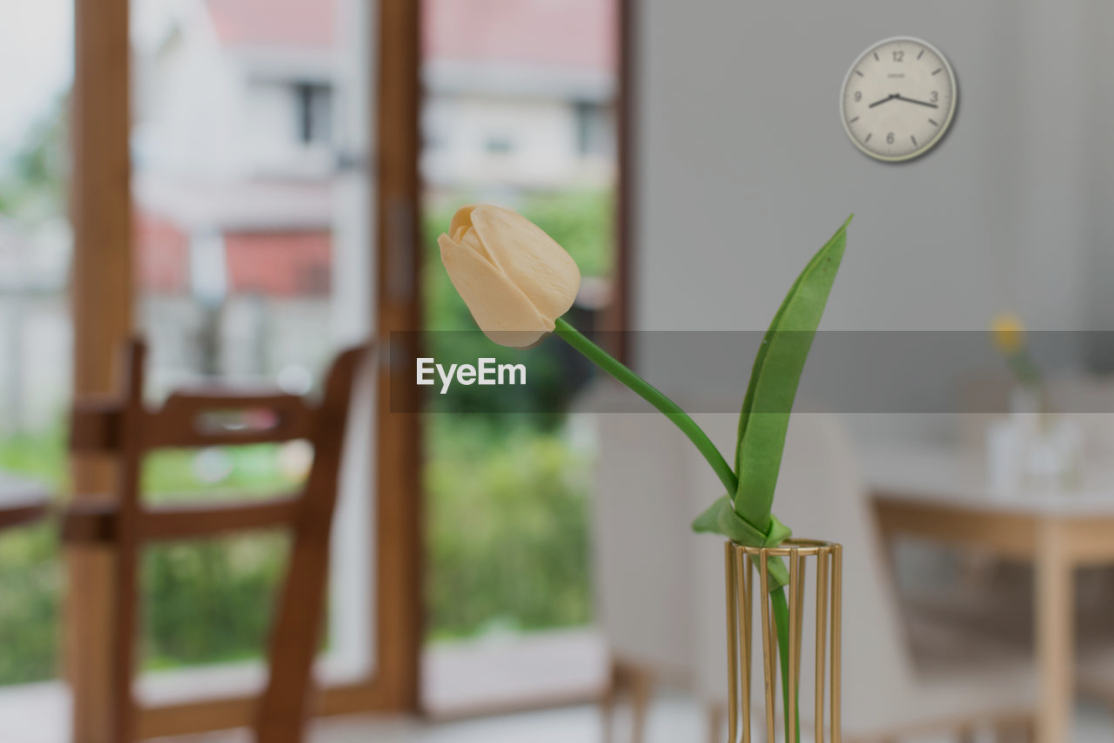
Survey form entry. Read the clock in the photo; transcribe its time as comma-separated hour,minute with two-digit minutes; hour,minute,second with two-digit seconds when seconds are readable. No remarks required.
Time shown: 8,17
